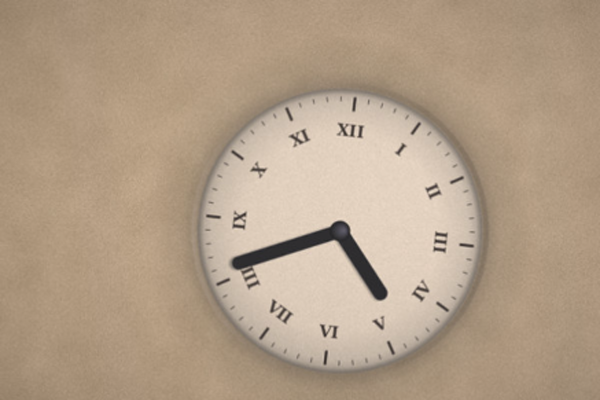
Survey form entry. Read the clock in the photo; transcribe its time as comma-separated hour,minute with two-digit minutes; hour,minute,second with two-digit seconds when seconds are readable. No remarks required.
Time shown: 4,41
